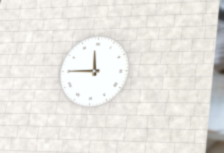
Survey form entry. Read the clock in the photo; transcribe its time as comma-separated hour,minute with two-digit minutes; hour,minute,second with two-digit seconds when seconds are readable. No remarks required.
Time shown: 11,45
